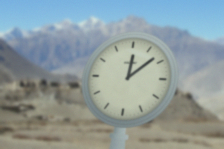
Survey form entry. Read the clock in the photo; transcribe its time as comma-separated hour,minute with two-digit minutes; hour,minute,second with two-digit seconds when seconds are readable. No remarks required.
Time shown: 12,08
